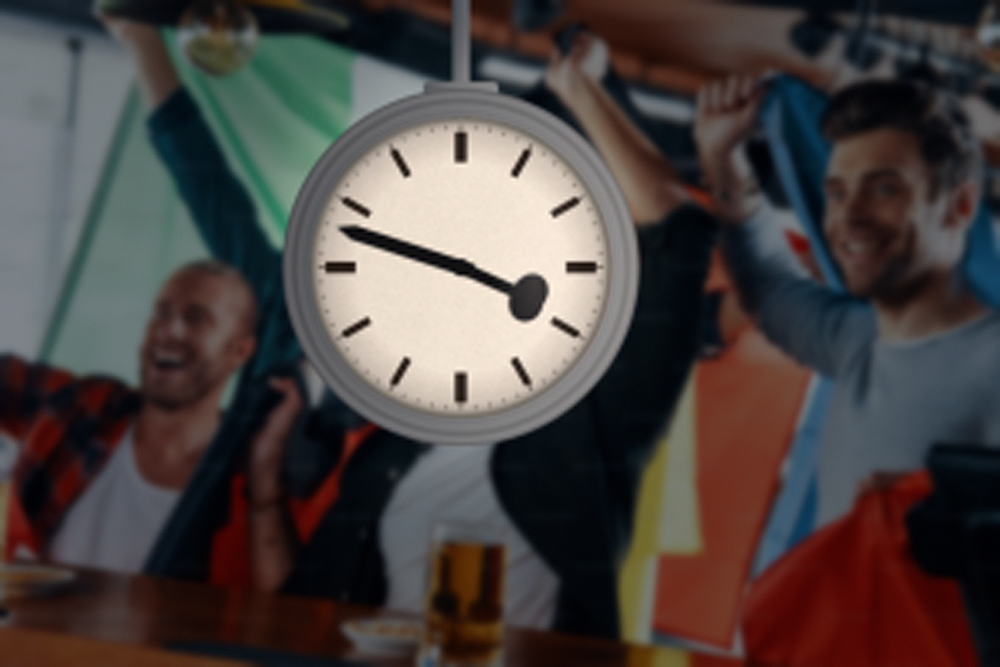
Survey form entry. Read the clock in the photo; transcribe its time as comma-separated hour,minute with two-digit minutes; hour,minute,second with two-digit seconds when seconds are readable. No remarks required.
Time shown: 3,48
